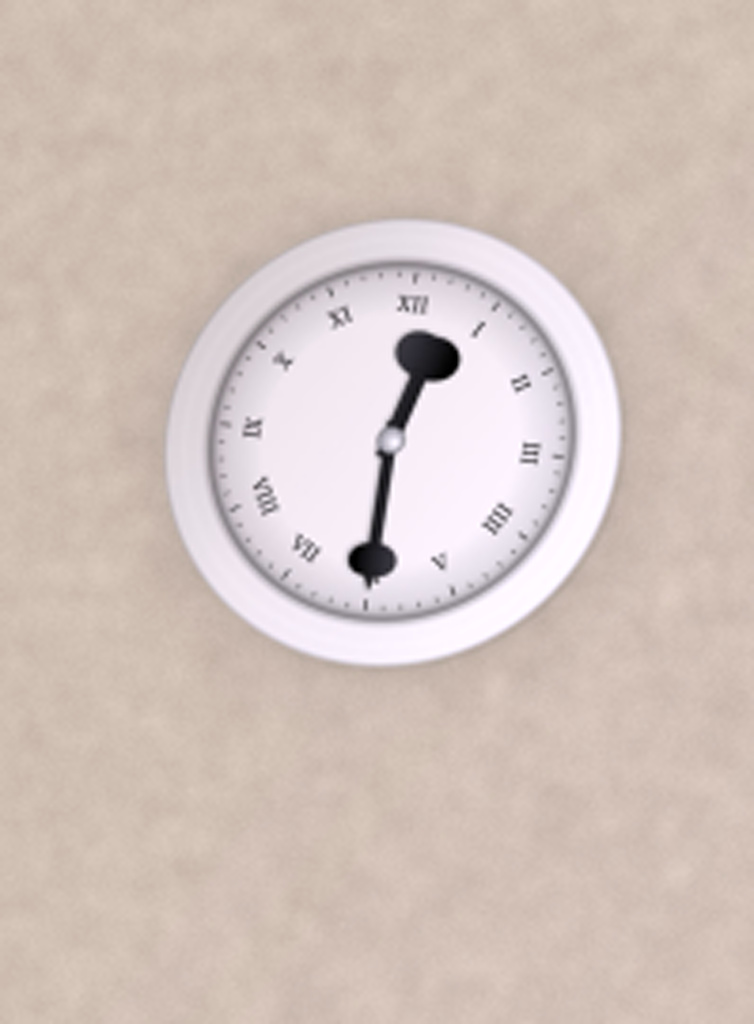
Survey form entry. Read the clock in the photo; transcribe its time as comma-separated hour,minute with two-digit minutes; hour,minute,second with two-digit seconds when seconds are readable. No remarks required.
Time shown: 12,30
